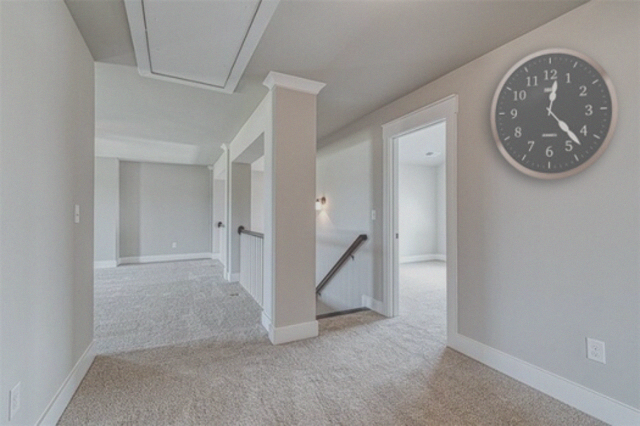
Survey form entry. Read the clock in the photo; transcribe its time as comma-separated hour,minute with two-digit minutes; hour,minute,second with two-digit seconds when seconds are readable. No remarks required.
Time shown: 12,23
